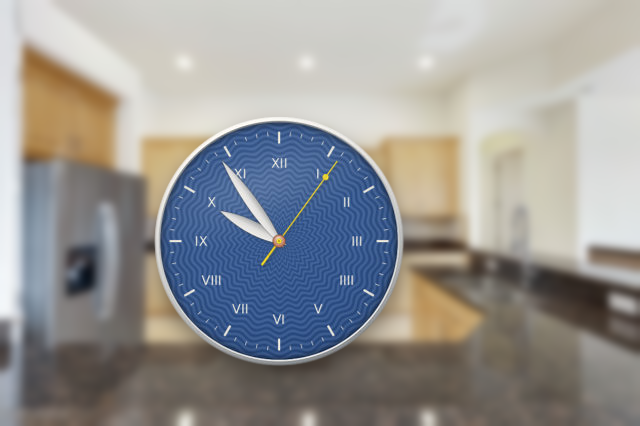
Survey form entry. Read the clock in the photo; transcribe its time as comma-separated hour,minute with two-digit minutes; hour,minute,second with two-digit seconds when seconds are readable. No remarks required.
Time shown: 9,54,06
